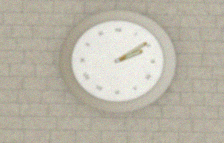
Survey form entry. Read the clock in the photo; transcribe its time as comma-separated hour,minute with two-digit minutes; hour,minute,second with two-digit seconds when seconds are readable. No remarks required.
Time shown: 2,09
